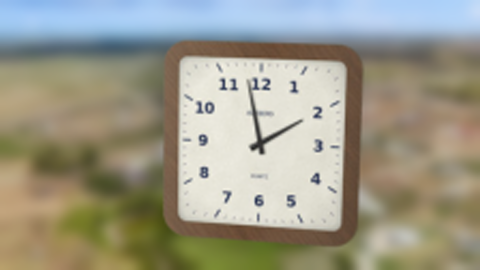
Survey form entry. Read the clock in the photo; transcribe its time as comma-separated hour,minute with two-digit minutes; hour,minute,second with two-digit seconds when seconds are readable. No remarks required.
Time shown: 1,58
